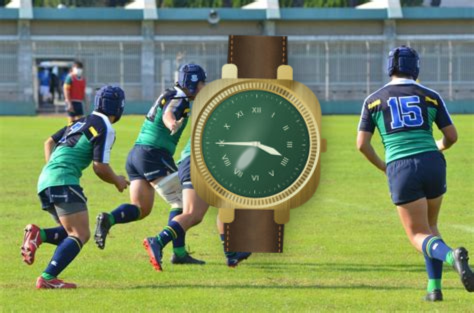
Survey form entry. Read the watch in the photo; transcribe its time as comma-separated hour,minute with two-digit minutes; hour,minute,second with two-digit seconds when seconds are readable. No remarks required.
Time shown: 3,45
